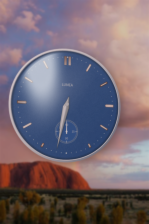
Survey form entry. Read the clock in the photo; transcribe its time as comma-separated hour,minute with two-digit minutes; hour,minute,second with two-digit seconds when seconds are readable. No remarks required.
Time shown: 6,32
